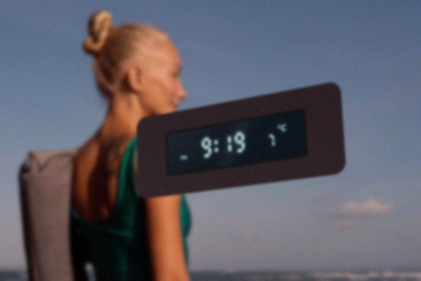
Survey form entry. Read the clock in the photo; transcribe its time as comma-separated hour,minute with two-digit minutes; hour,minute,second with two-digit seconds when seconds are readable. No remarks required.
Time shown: 9,19
